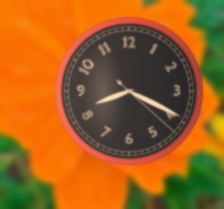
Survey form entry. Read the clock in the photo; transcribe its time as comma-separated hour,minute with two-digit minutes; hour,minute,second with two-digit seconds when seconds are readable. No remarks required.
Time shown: 8,19,22
